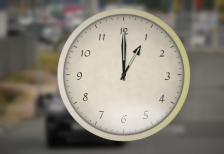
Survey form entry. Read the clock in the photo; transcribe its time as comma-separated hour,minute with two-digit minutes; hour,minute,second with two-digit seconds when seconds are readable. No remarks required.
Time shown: 1,00
